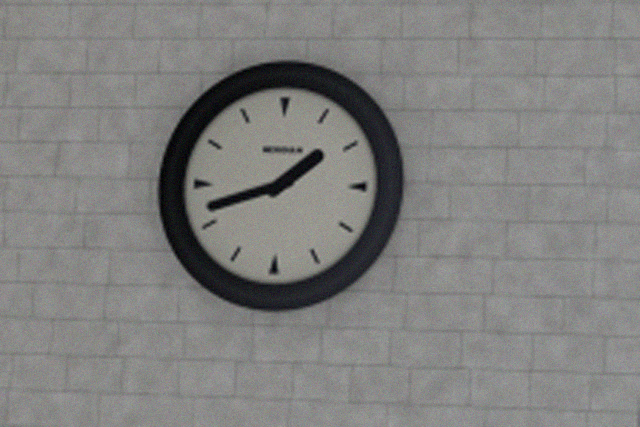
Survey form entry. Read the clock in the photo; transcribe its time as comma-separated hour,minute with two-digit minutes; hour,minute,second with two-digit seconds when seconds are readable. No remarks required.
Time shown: 1,42
